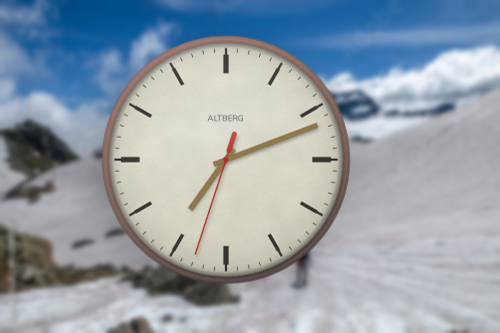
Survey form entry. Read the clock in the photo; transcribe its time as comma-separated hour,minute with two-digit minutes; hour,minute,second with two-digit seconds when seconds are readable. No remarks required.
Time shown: 7,11,33
